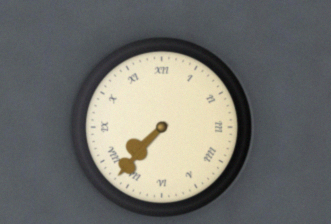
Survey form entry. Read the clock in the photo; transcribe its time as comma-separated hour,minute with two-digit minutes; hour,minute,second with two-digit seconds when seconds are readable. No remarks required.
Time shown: 7,37
